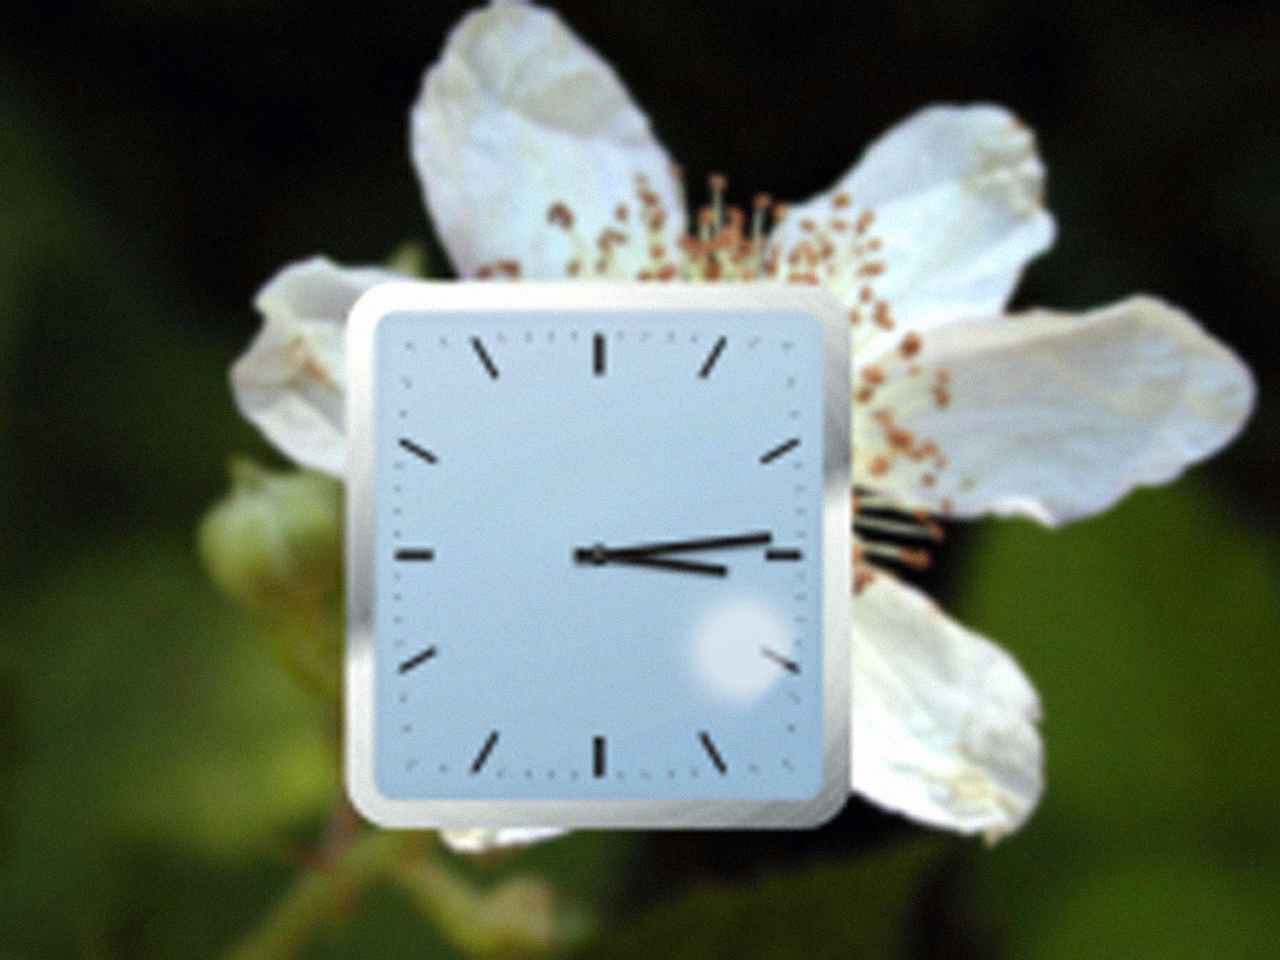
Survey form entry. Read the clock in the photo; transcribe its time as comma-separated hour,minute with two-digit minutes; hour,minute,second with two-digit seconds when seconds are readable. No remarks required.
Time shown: 3,14
